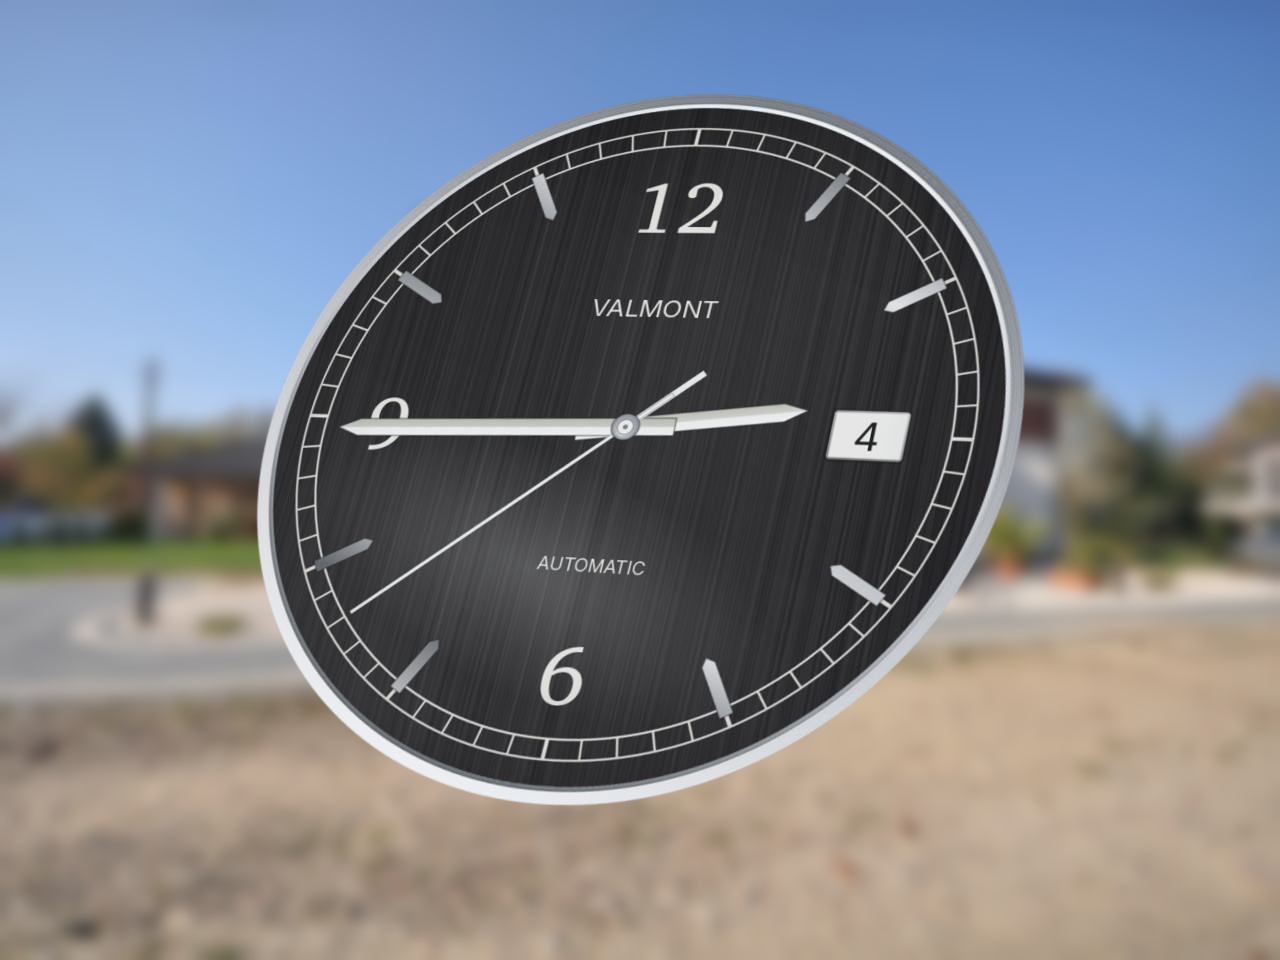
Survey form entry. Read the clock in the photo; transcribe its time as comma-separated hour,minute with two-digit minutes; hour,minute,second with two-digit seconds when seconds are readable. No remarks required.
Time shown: 2,44,38
